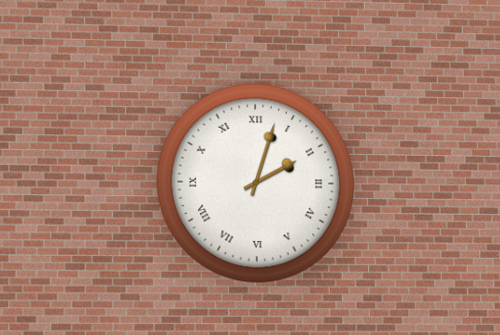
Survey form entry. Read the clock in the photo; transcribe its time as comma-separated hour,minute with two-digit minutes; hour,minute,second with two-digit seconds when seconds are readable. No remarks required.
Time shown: 2,03
